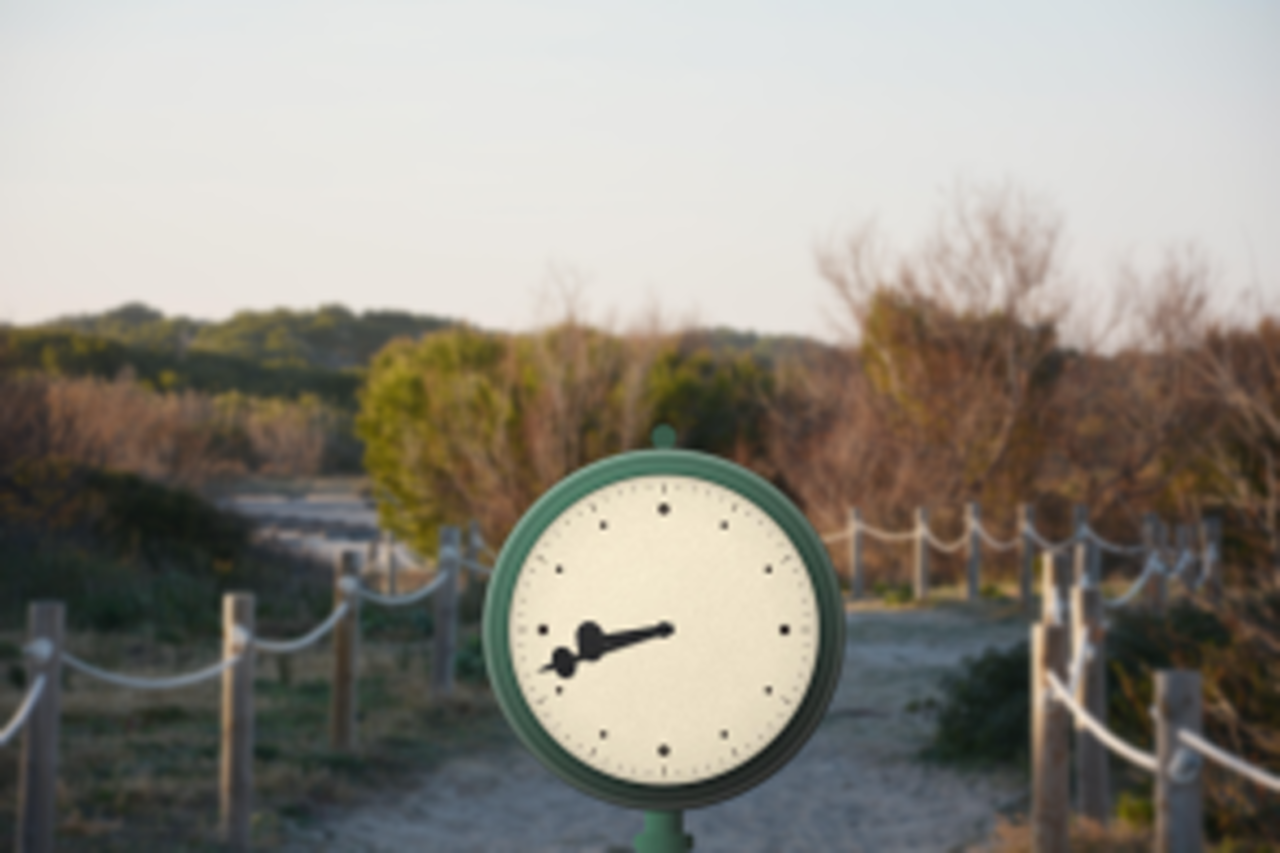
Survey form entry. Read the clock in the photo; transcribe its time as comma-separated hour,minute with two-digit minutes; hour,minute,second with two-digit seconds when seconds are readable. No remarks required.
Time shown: 8,42
